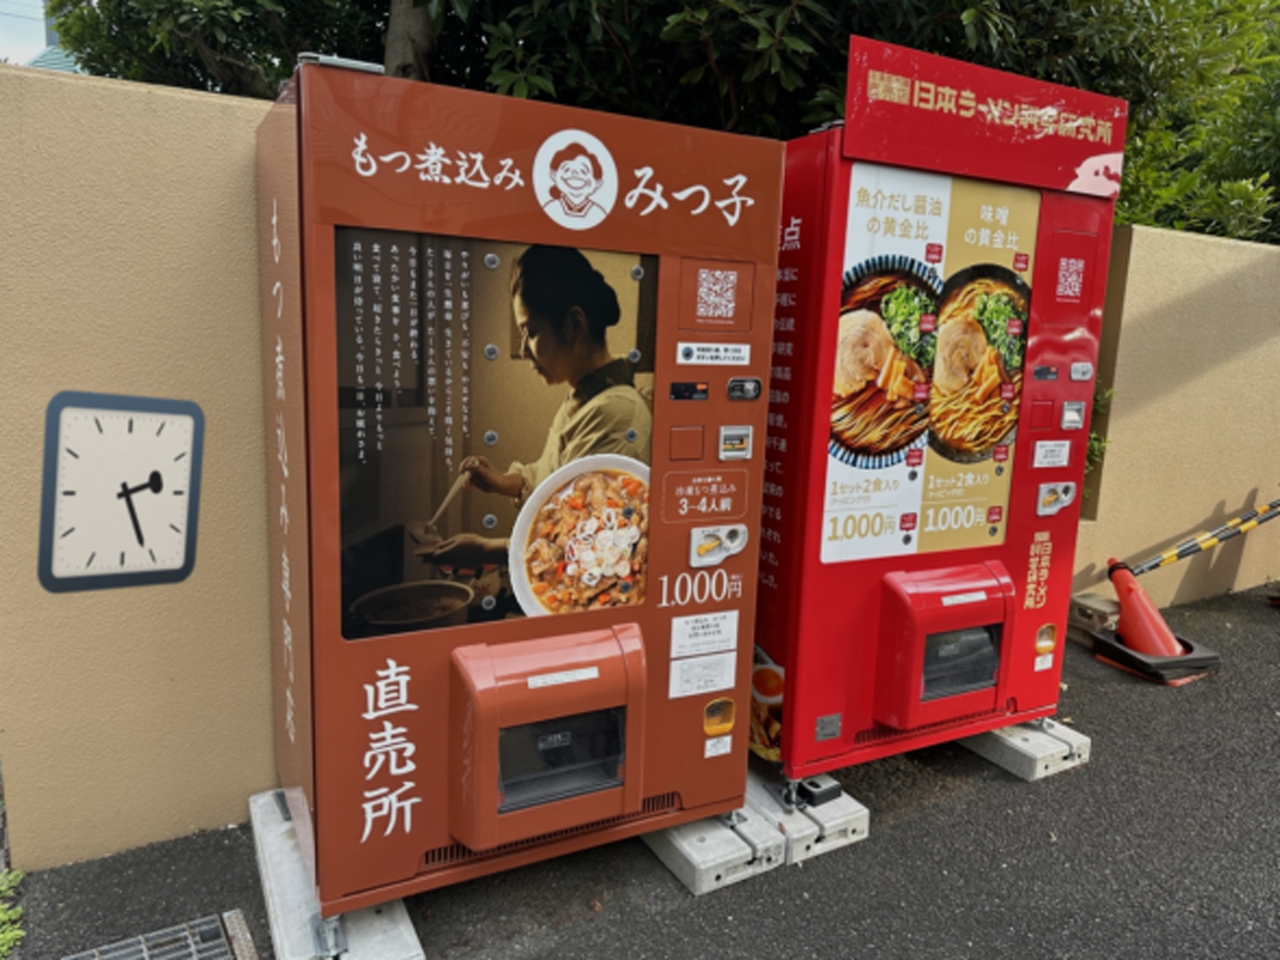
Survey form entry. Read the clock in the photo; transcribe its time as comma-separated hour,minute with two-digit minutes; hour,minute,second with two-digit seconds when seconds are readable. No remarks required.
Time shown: 2,26
